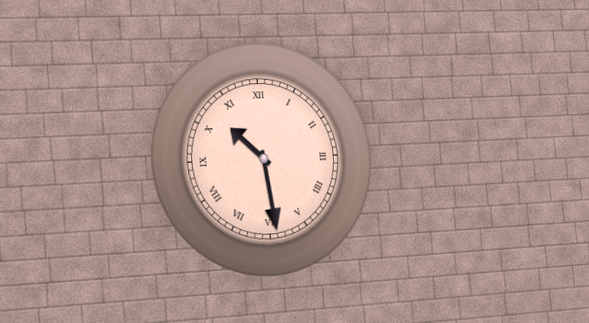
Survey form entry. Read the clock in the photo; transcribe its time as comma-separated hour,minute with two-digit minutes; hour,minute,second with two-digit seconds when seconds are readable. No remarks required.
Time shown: 10,29
